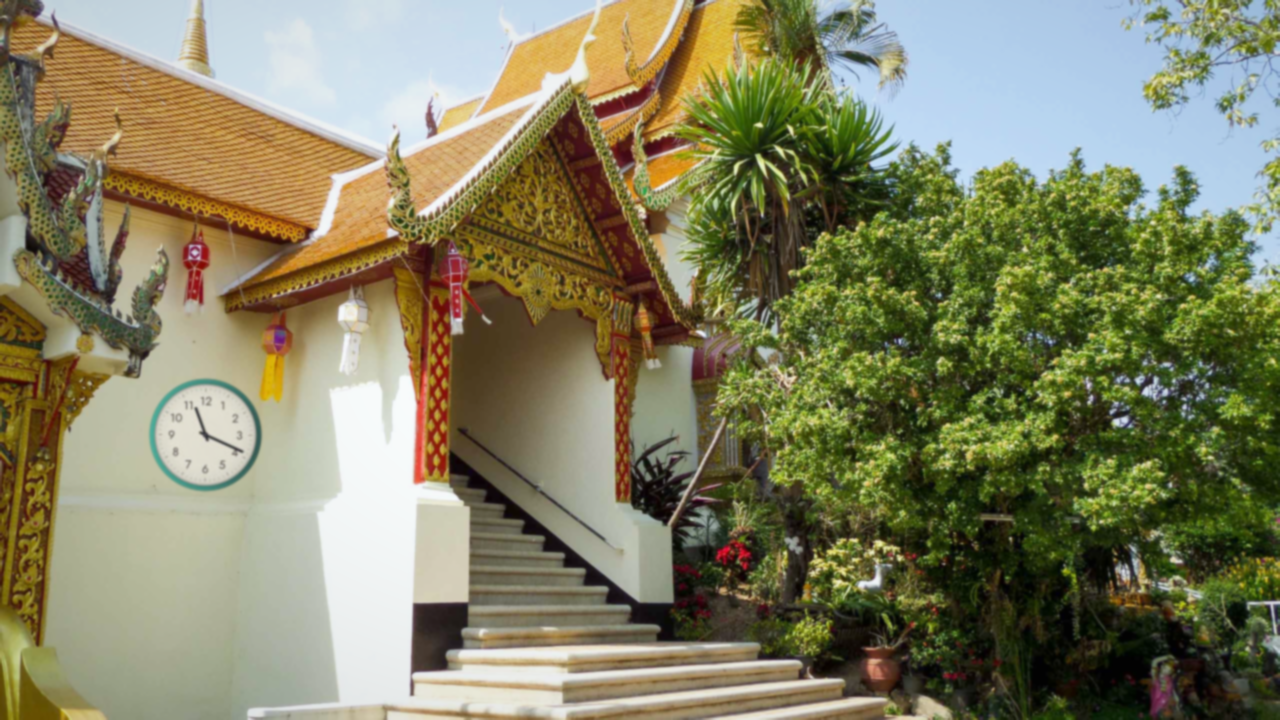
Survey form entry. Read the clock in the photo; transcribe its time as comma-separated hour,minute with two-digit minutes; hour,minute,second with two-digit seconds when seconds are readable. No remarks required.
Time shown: 11,19
